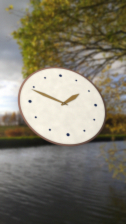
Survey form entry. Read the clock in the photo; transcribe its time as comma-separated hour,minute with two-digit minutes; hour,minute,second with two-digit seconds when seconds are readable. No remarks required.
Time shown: 1,49
